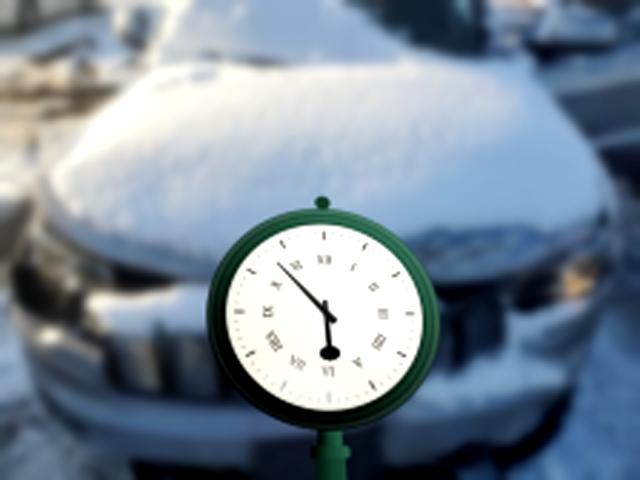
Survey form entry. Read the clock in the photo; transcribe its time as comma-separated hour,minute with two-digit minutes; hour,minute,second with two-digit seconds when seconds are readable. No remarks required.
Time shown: 5,53
